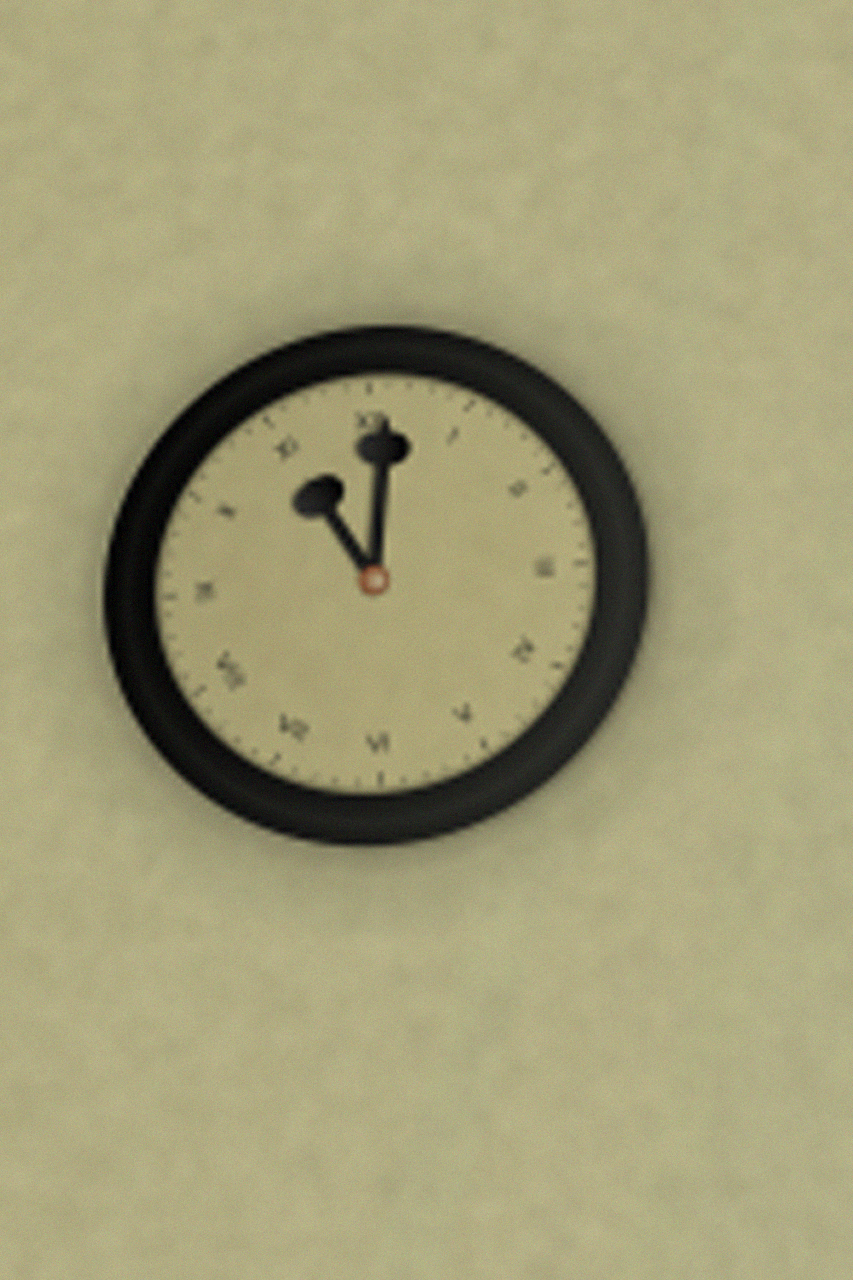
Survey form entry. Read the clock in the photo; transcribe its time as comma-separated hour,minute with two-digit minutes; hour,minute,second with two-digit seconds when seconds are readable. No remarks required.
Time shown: 11,01
